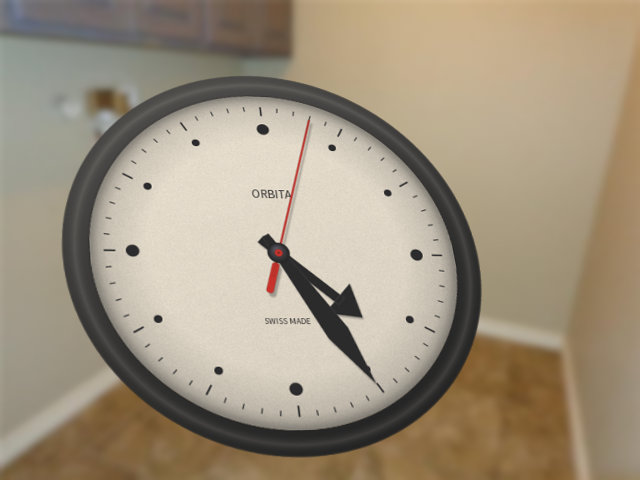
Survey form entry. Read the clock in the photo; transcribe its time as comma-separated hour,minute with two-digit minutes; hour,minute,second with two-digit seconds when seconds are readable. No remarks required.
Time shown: 4,25,03
